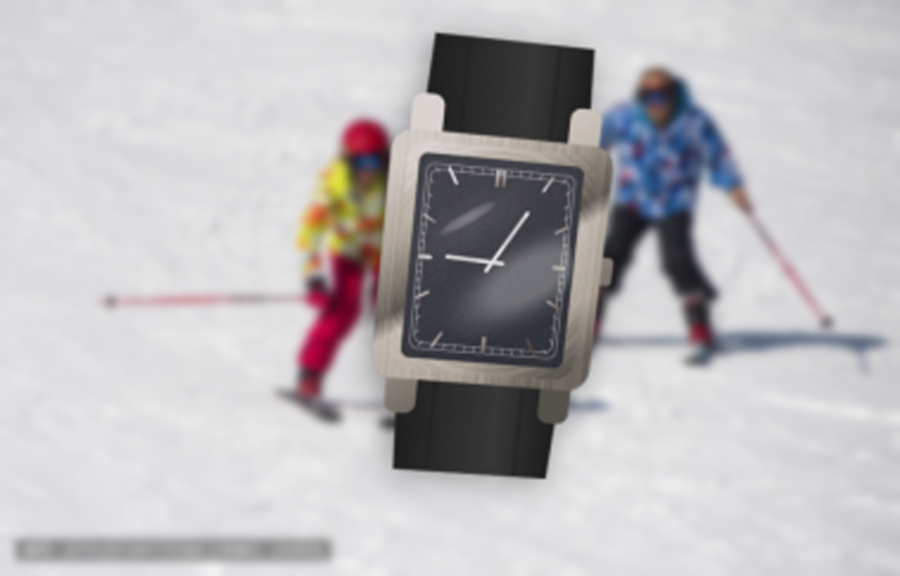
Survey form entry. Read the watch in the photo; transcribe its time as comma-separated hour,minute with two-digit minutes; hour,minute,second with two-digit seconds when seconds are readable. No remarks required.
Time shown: 9,05
